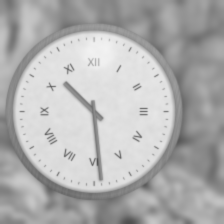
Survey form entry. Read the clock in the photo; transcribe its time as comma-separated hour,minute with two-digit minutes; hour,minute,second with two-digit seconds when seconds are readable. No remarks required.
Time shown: 10,29
